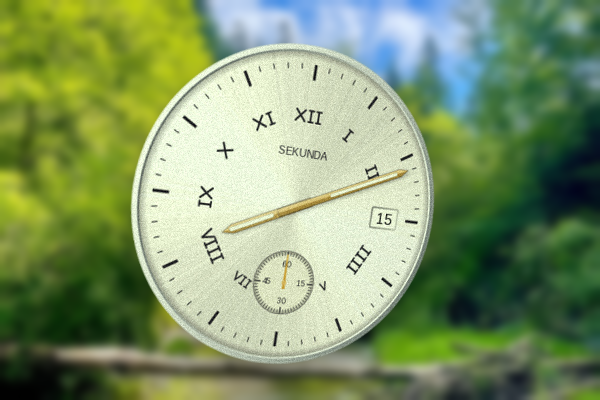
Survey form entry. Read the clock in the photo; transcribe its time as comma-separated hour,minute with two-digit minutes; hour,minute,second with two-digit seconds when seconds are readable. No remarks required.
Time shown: 8,11
